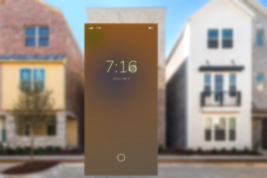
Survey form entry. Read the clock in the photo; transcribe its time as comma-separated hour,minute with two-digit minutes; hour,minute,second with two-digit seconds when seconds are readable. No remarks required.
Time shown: 7,16
